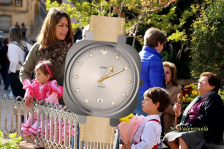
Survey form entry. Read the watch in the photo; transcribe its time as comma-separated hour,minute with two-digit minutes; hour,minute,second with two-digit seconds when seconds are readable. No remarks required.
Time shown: 1,10
